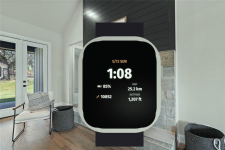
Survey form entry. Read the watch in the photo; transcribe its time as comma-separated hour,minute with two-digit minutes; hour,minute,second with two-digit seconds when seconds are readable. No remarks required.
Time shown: 1,08
